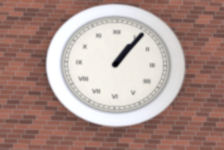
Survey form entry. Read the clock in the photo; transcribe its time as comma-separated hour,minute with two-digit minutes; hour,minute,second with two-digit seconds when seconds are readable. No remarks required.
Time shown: 1,06
